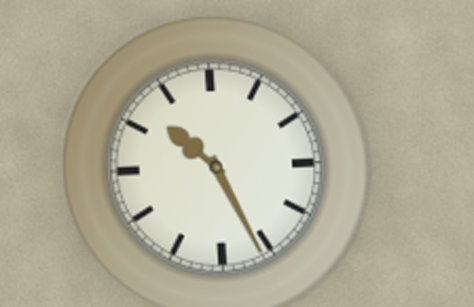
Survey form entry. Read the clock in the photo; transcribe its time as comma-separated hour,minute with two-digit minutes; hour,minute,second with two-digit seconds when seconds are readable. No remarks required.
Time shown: 10,26
